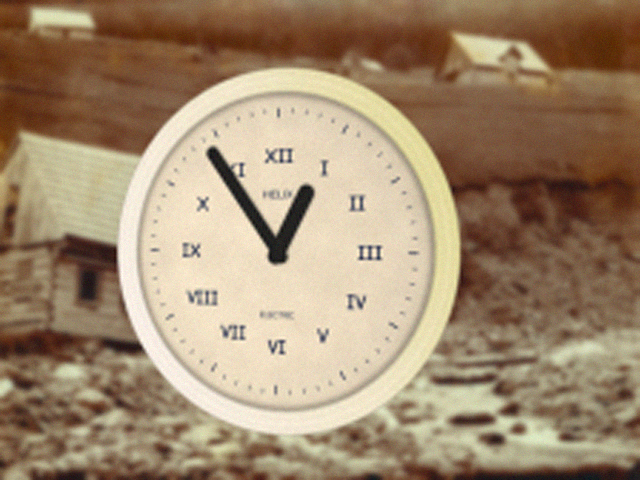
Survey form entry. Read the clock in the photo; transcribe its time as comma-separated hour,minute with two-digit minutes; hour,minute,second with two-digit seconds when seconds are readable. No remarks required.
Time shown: 12,54
